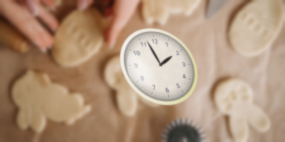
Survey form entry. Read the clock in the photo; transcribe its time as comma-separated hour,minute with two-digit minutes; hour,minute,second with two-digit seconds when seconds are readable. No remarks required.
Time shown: 1,57
